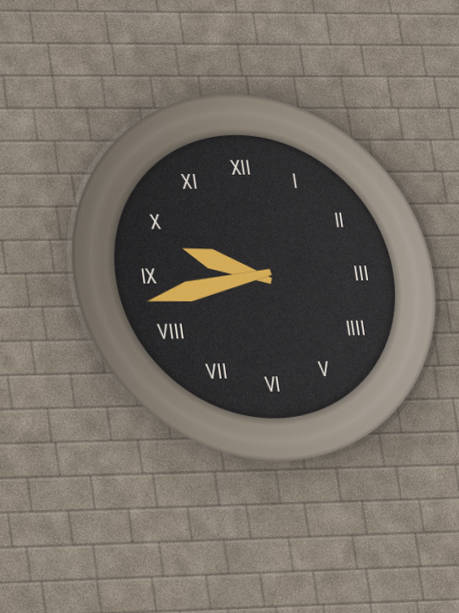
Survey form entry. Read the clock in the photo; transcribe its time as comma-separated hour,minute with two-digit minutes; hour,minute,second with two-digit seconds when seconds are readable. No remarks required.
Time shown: 9,43
